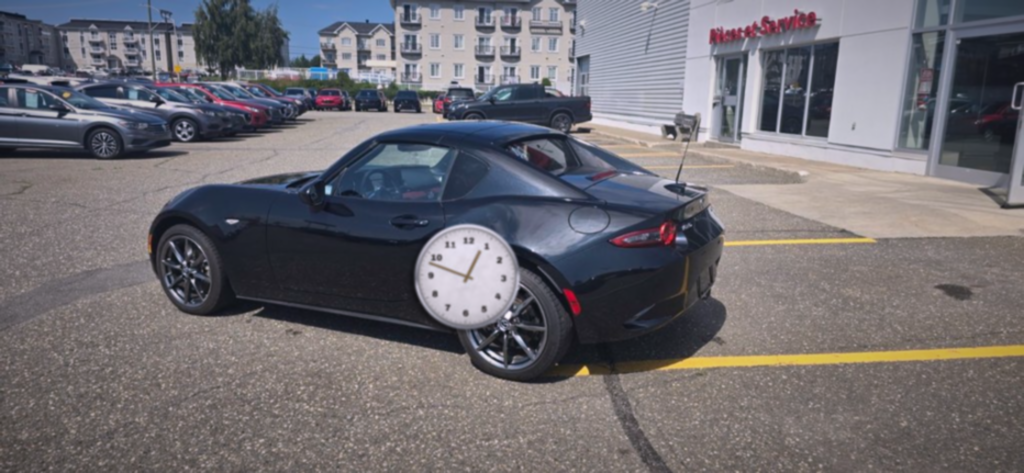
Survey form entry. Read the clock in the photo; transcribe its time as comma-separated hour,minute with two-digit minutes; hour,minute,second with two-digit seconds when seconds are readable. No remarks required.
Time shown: 12,48
